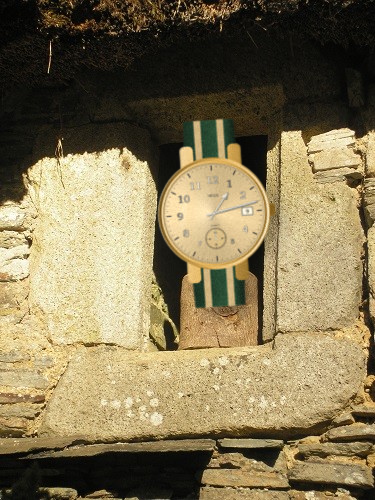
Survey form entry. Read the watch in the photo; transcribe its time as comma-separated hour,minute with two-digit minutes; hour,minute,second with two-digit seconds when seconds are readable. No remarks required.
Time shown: 1,13
